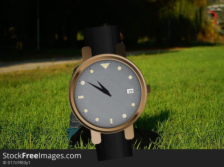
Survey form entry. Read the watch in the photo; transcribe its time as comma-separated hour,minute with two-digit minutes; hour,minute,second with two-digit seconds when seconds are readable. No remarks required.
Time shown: 10,51
